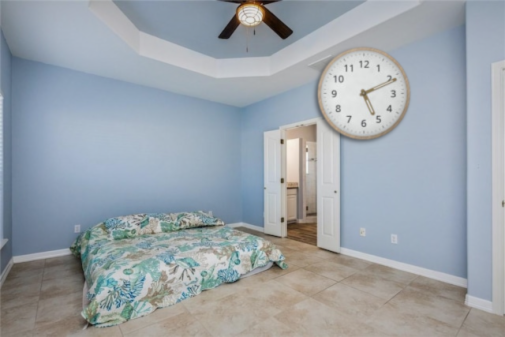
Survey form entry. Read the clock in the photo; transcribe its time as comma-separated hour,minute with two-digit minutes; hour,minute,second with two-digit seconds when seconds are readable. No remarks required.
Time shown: 5,11
